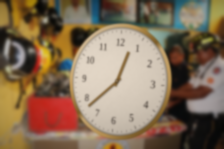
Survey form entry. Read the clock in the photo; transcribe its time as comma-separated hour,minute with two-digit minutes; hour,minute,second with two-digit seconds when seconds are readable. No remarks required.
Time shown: 12,38
